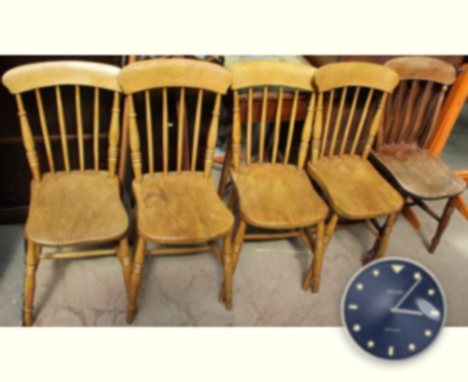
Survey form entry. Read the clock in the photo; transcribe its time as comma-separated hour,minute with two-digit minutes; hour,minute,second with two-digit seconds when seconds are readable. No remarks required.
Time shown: 3,06
